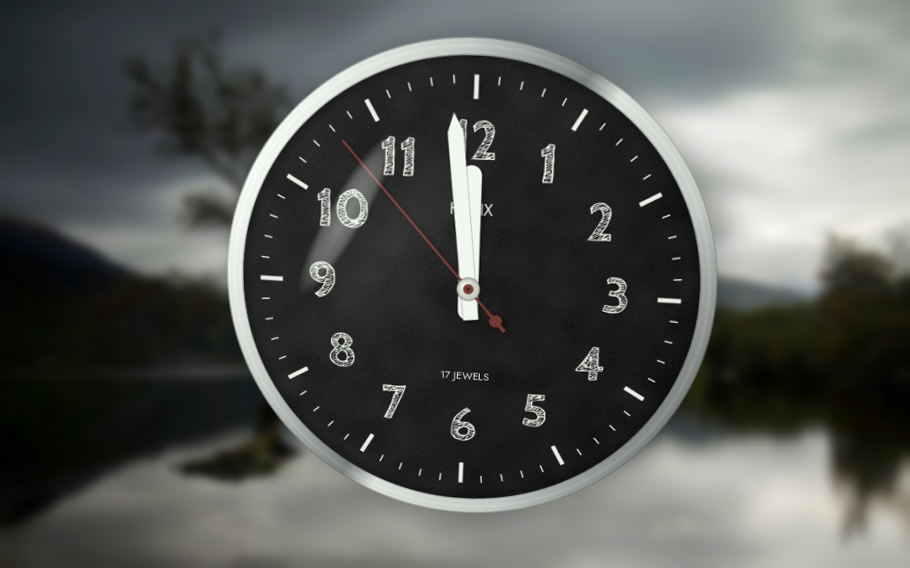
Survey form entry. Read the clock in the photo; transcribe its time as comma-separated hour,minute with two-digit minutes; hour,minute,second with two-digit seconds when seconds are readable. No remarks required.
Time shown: 11,58,53
